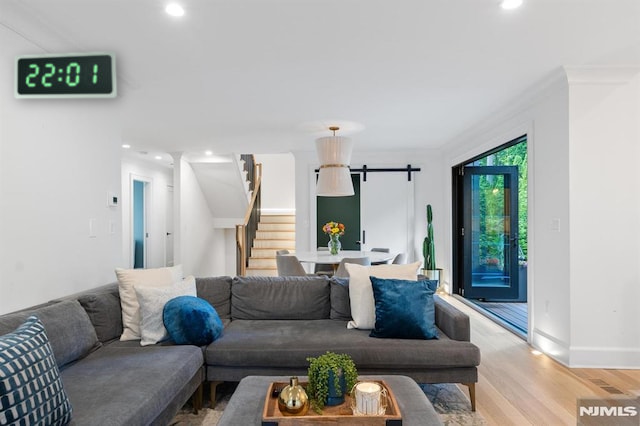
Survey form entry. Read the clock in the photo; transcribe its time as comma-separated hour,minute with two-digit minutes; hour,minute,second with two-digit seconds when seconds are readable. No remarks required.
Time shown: 22,01
